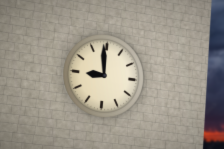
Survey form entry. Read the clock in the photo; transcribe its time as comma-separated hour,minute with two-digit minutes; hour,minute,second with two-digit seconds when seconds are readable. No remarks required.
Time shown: 8,59
